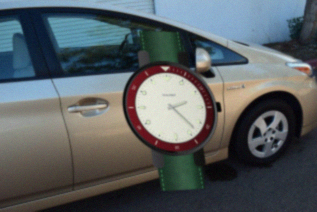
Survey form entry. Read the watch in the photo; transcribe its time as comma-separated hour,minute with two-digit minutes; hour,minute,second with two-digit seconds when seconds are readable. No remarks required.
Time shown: 2,23
